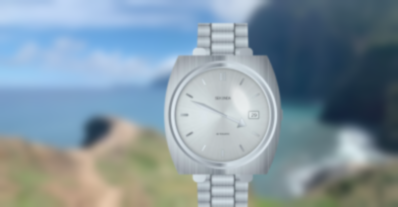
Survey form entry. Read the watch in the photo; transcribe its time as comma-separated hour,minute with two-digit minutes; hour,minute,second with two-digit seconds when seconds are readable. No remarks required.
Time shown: 3,49
